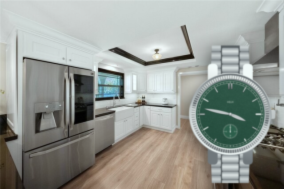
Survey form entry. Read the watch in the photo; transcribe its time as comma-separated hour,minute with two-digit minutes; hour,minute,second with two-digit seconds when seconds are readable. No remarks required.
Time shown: 3,47
